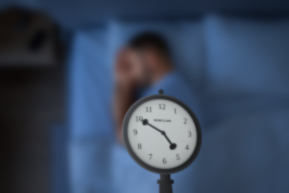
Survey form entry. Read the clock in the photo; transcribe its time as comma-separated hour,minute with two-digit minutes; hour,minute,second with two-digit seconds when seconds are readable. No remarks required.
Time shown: 4,50
